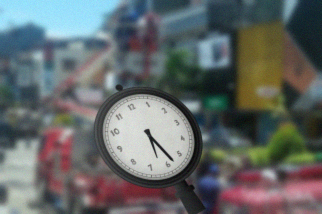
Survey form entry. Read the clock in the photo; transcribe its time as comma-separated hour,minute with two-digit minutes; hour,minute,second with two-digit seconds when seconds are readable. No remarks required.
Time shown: 6,28
